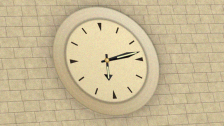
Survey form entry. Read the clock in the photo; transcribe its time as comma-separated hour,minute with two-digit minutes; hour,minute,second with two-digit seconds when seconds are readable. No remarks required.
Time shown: 6,13
